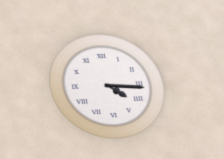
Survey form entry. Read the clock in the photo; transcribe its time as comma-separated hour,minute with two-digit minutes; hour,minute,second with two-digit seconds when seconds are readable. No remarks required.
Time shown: 4,16
